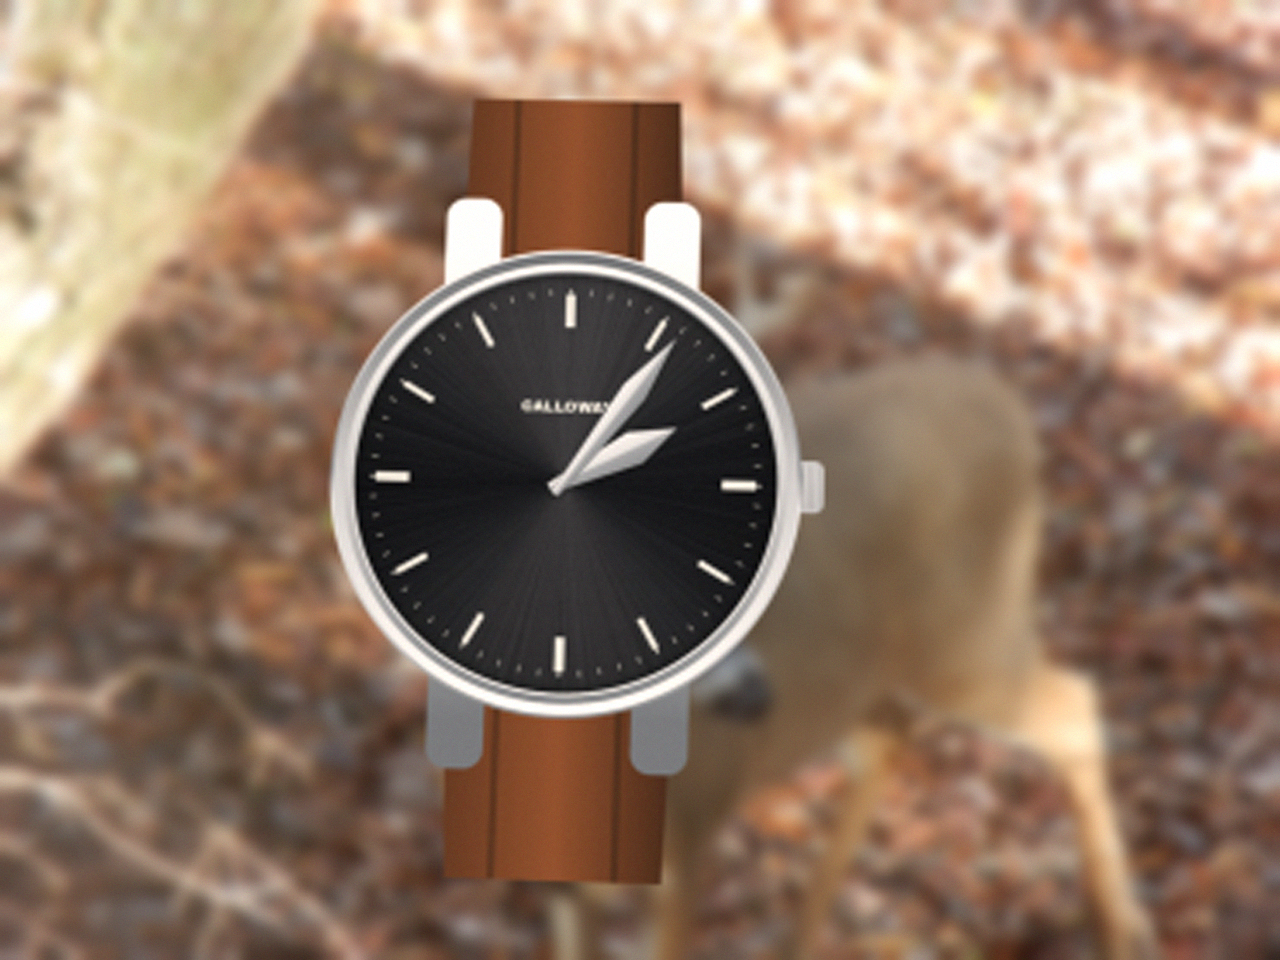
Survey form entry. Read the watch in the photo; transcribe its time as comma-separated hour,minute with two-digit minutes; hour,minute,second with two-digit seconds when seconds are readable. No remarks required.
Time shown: 2,06
